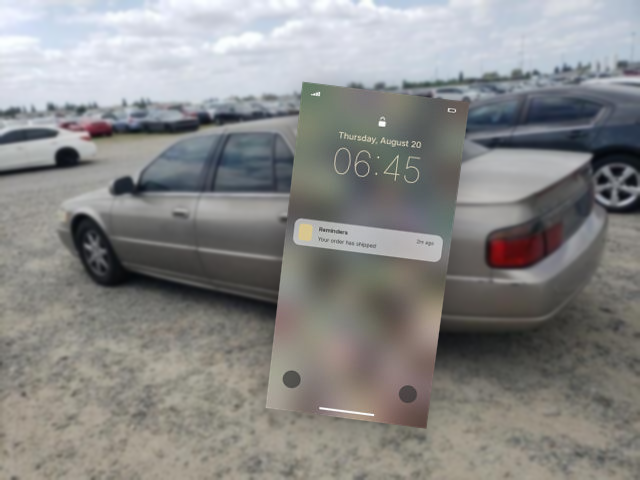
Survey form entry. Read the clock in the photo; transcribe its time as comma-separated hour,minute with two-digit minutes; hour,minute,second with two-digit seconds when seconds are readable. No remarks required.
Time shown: 6,45
